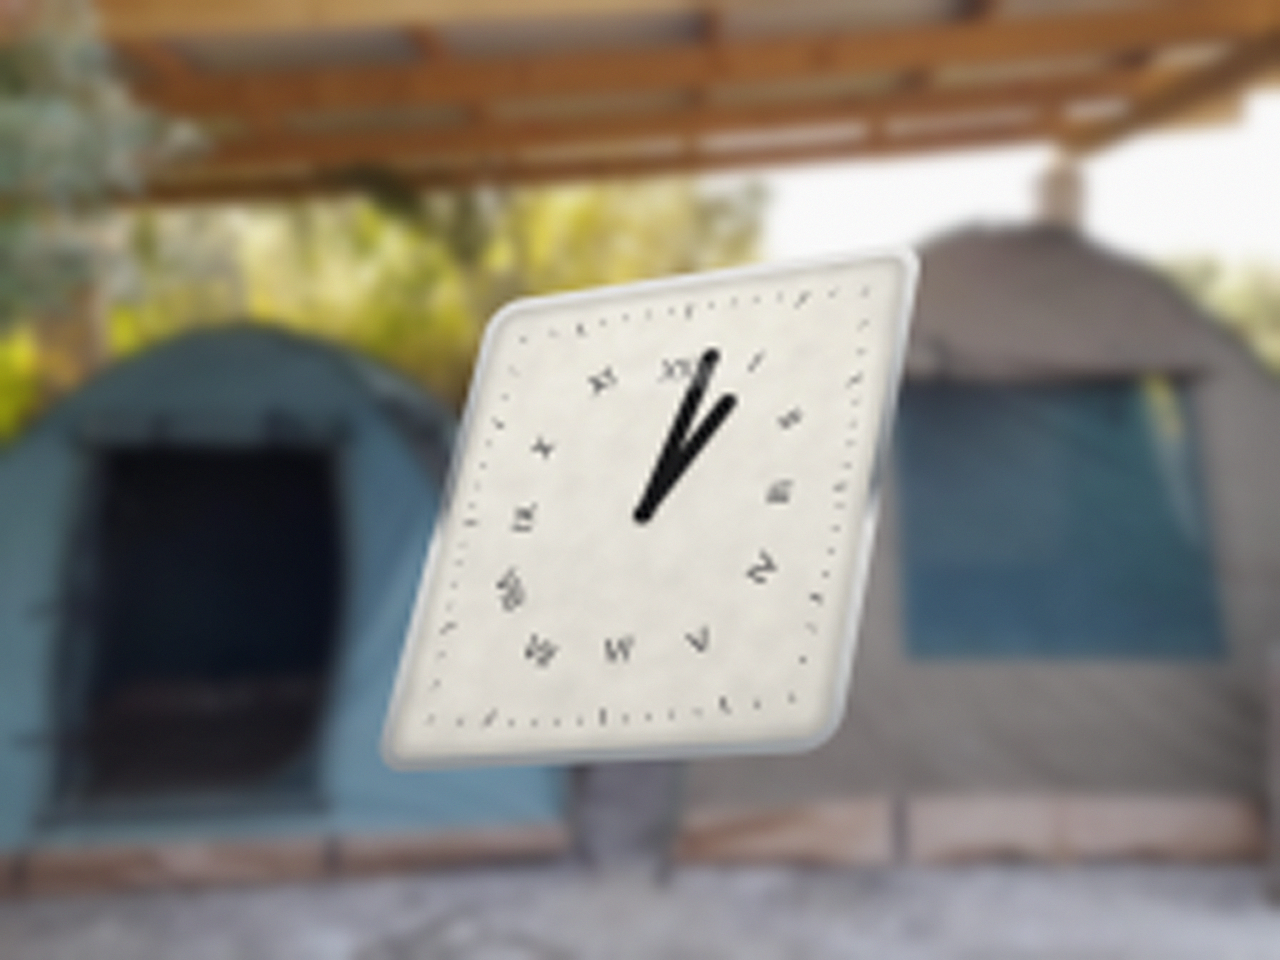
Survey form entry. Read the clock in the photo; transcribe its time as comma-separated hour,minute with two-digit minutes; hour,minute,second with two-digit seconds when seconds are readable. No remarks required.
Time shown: 1,02
